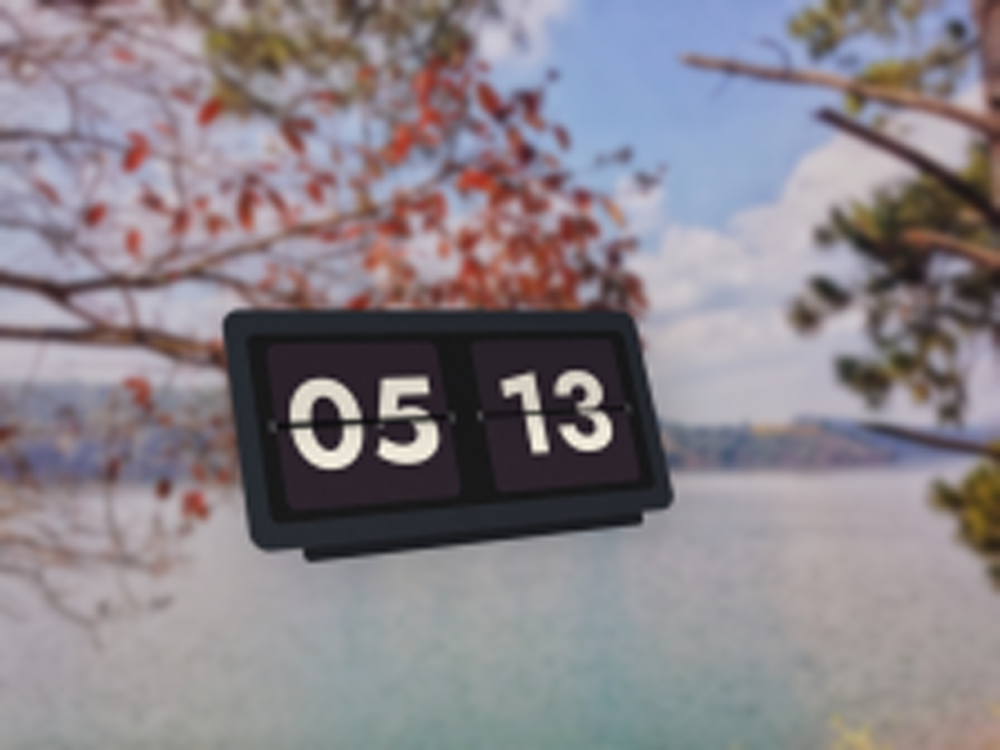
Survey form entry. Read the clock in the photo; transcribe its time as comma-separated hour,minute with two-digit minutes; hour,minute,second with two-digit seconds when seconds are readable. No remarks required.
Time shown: 5,13
